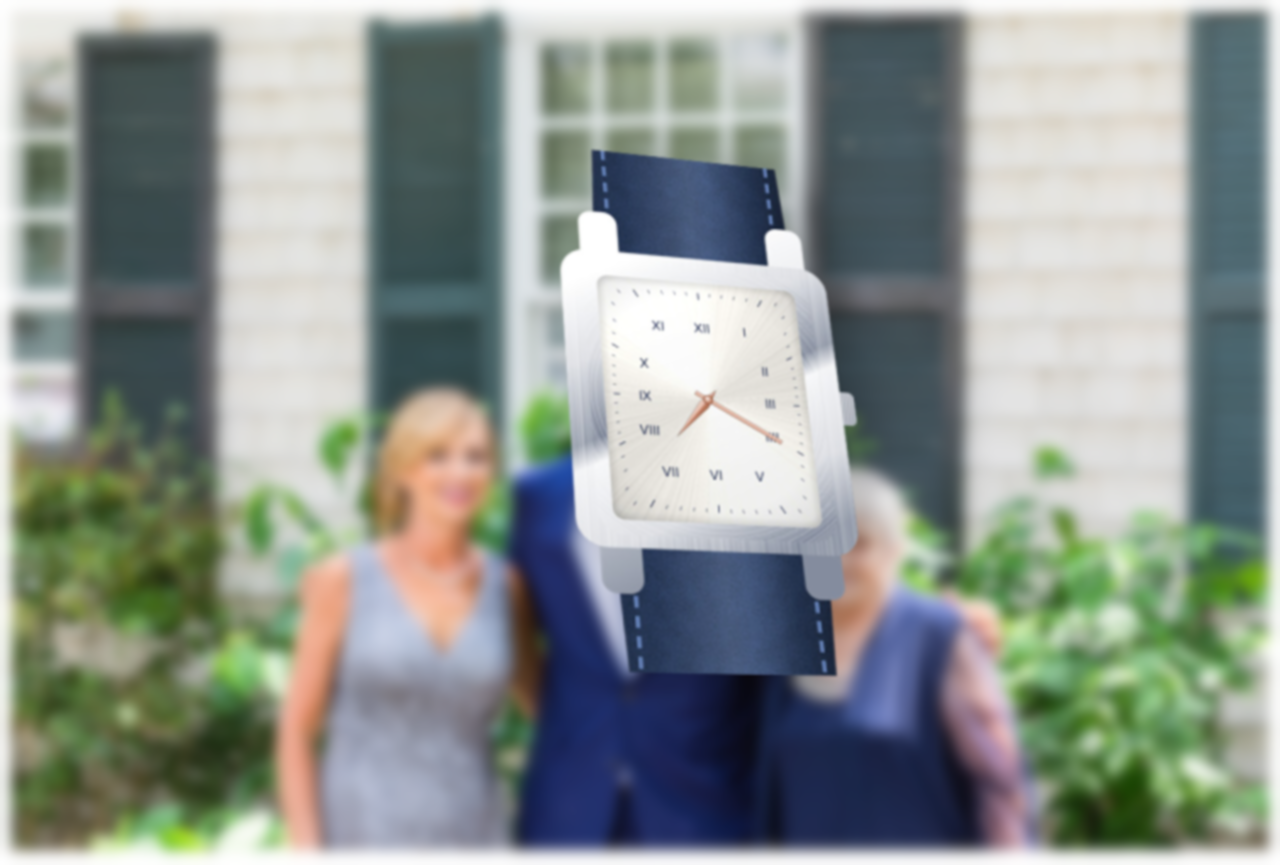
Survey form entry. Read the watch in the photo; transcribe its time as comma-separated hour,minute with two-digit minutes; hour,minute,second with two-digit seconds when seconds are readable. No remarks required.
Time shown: 7,20
